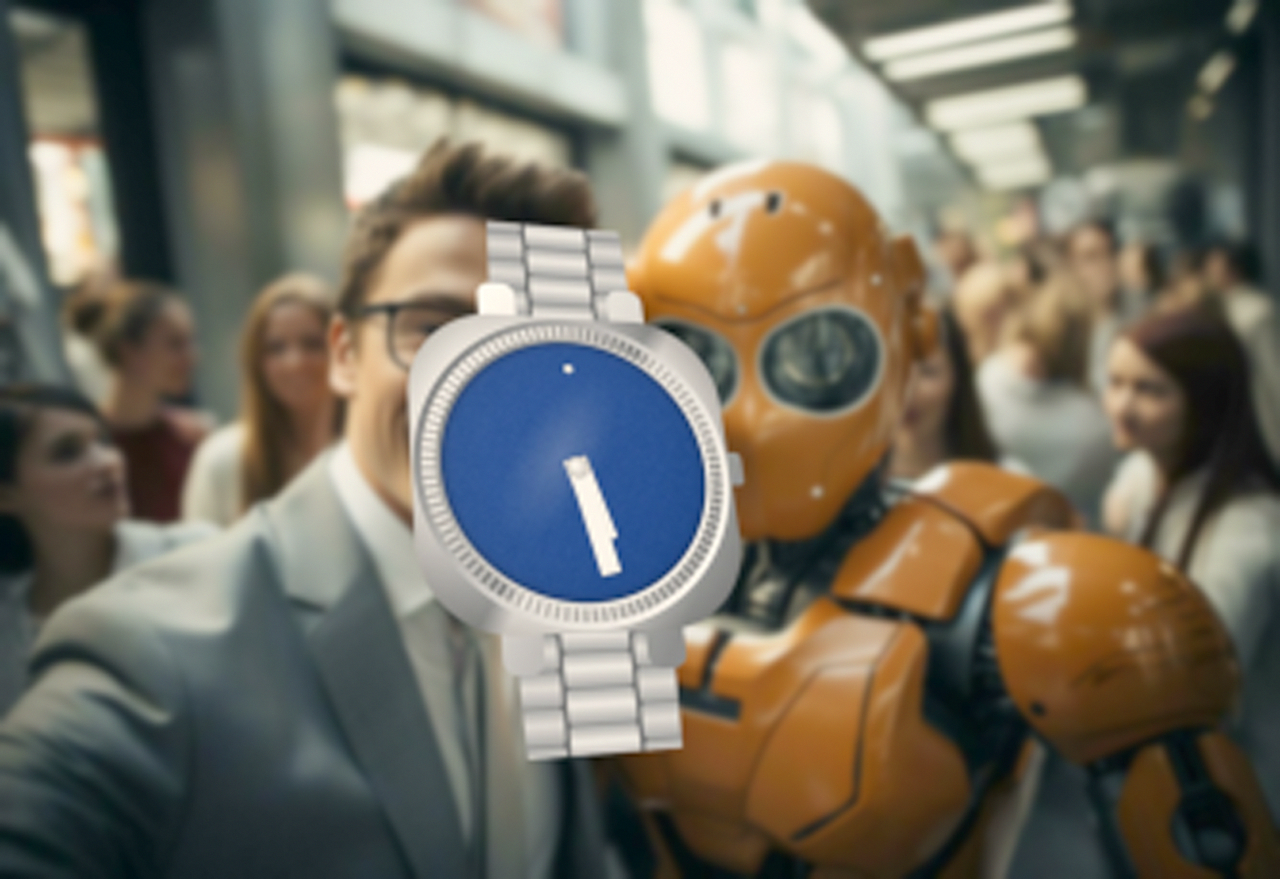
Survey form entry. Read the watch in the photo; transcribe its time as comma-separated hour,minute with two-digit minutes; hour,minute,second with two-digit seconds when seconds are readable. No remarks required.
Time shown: 5,28
